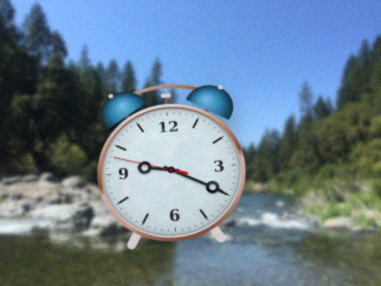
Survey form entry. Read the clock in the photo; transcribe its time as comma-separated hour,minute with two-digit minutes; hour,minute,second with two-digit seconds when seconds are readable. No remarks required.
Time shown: 9,19,48
